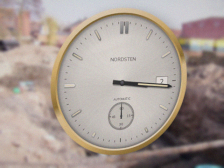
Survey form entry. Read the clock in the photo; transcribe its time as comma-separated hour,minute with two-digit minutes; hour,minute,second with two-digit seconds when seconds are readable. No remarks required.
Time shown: 3,16
